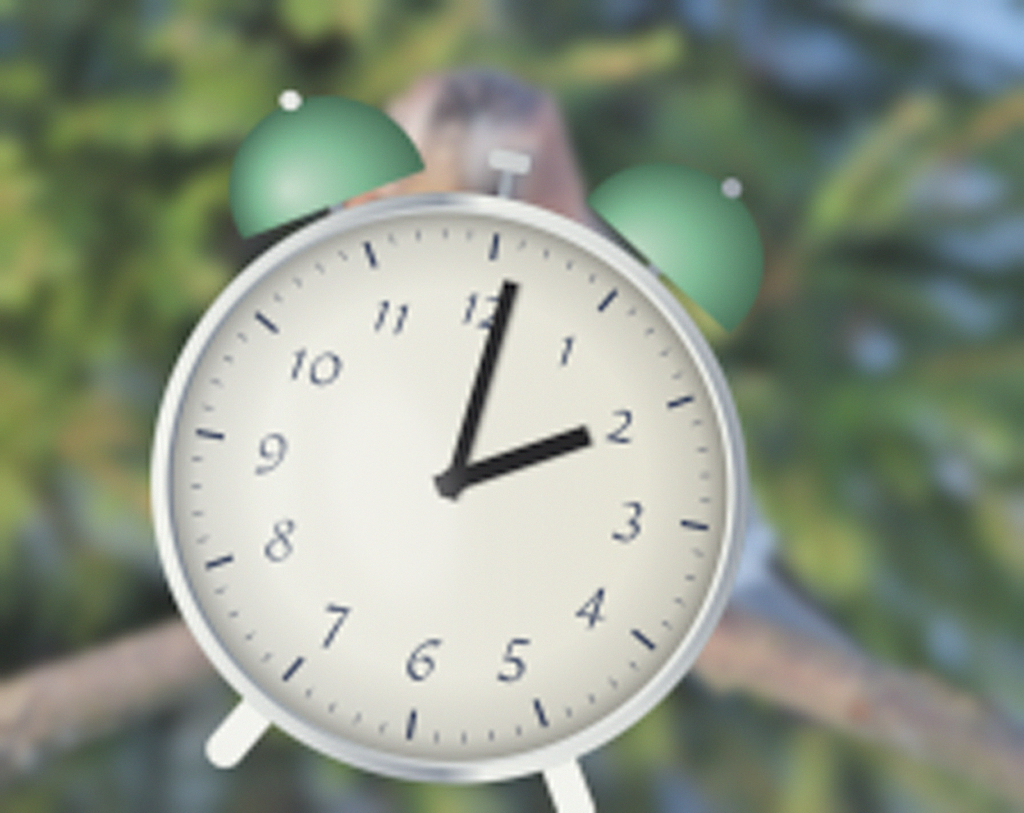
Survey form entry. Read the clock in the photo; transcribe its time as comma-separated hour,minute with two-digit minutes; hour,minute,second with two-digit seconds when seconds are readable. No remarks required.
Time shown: 2,01
